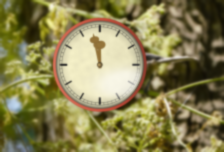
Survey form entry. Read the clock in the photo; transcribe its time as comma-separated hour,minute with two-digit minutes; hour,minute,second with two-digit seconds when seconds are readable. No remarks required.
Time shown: 11,58
